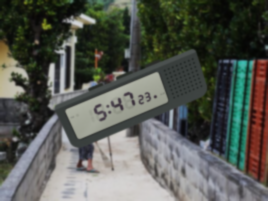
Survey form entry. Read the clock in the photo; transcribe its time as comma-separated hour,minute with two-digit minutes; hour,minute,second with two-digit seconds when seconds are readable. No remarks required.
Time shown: 5,47
